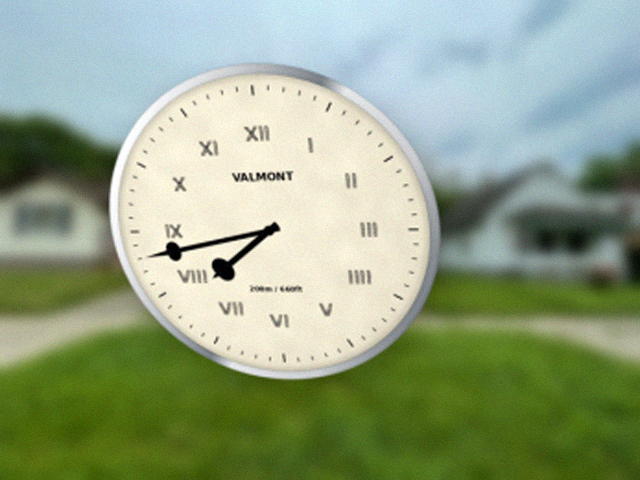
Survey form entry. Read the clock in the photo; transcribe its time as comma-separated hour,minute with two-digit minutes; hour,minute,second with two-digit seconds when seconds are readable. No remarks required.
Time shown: 7,43
